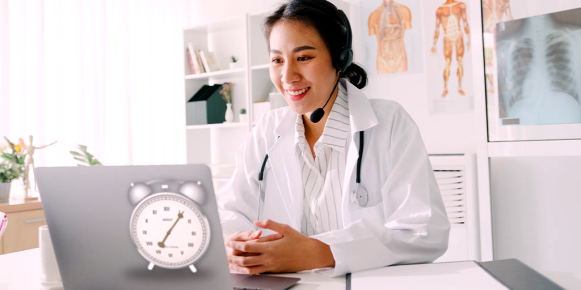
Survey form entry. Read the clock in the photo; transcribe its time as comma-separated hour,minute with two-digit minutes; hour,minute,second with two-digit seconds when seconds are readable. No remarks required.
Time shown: 7,06
